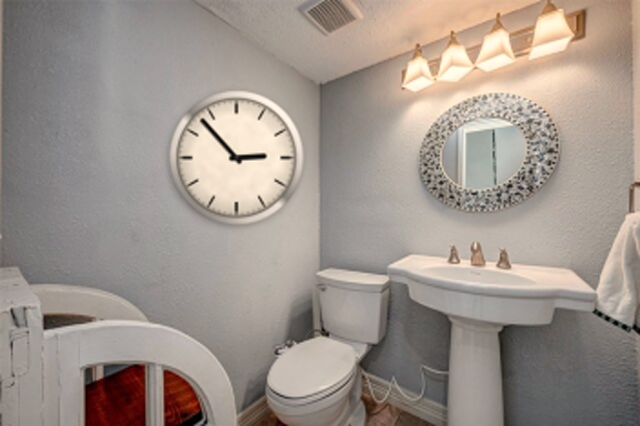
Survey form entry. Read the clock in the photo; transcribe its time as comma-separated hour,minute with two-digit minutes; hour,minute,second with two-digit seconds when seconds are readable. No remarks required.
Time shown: 2,53
